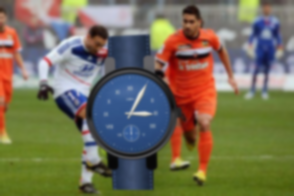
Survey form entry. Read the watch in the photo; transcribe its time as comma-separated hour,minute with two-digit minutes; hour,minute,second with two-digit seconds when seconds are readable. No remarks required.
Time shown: 3,05
